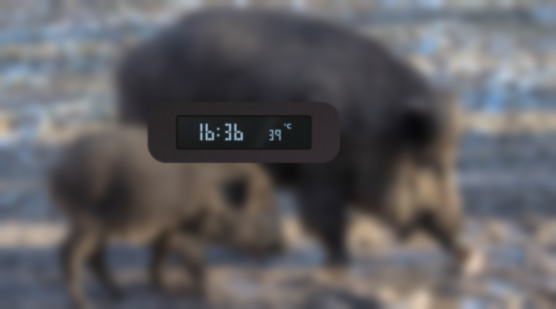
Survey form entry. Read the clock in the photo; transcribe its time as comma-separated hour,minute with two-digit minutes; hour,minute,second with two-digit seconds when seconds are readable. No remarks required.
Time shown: 16,36
